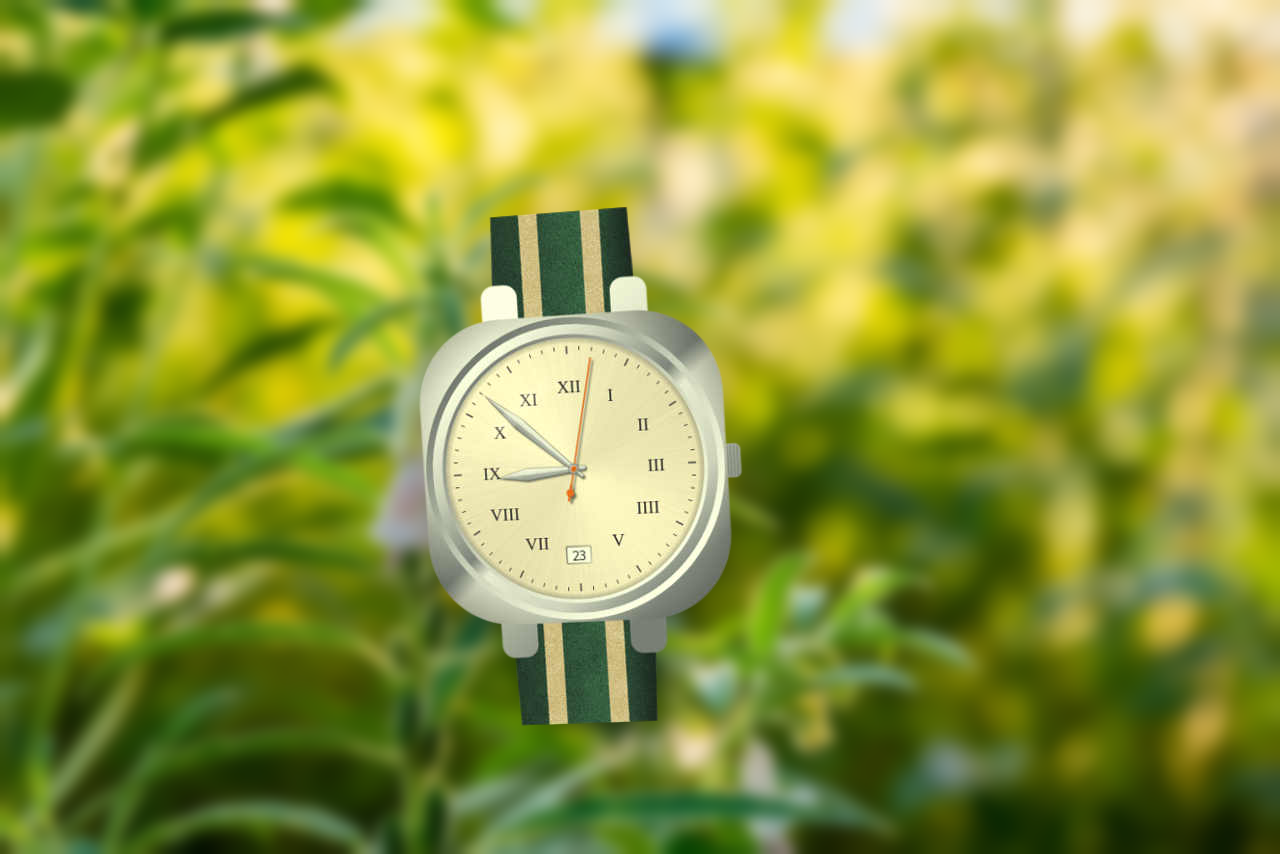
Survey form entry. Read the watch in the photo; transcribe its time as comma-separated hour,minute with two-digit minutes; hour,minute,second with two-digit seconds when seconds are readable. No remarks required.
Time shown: 8,52,02
